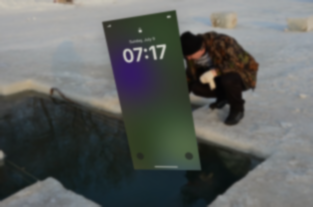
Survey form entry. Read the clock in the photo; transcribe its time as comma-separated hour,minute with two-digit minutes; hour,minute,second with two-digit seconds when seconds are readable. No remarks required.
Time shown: 7,17
